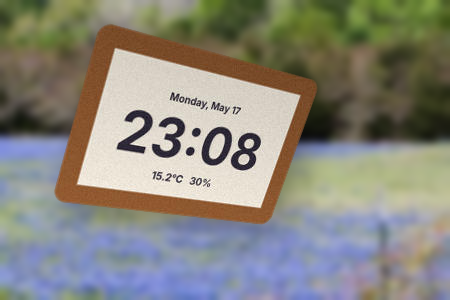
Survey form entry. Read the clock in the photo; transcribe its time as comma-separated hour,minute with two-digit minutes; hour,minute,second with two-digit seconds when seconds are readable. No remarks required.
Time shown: 23,08
